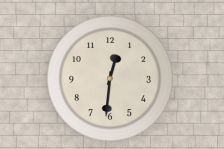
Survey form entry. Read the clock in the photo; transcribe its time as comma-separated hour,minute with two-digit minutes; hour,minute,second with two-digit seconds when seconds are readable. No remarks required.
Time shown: 12,31
